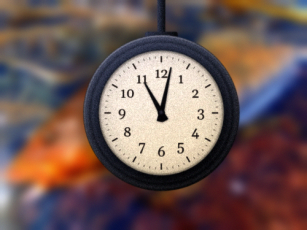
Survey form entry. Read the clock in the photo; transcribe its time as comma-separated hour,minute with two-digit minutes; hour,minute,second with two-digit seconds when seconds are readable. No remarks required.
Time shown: 11,02
